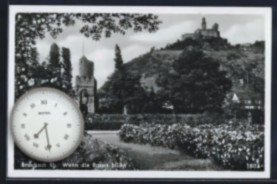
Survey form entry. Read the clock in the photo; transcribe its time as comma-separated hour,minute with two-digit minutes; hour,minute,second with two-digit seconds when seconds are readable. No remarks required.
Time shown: 7,29
